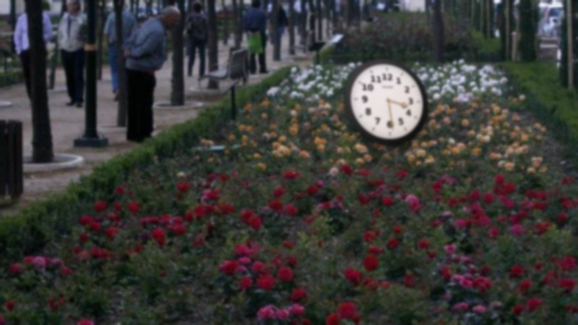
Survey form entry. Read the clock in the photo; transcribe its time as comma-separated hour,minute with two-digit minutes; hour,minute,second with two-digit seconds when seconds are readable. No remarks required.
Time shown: 3,29
